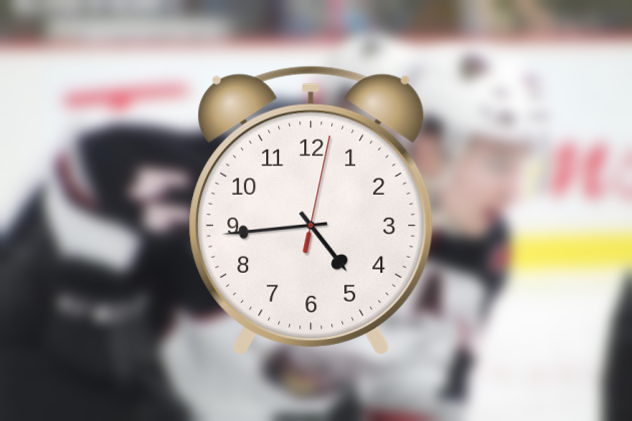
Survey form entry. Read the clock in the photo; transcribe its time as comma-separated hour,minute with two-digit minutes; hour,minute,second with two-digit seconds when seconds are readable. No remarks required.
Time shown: 4,44,02
